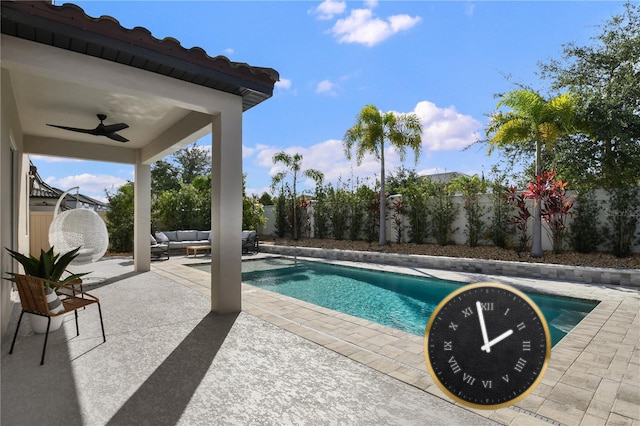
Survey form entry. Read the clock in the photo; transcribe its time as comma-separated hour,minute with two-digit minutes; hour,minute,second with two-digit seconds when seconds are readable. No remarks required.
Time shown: 1,58
